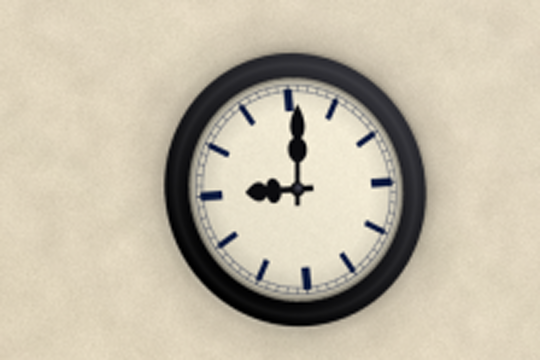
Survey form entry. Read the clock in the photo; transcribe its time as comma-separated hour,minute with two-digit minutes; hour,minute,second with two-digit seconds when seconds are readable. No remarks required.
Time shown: 9,01
